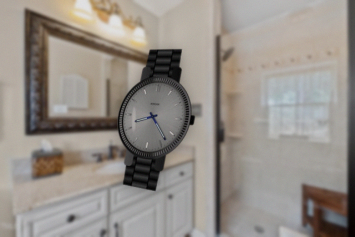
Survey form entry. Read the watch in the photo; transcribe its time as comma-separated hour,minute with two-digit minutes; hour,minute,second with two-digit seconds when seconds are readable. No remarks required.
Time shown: 8,23
